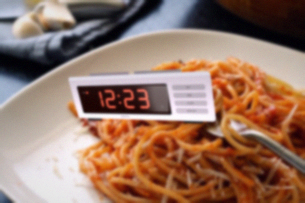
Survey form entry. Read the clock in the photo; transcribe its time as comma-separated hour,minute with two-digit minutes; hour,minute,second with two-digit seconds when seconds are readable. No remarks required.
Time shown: 12,23
